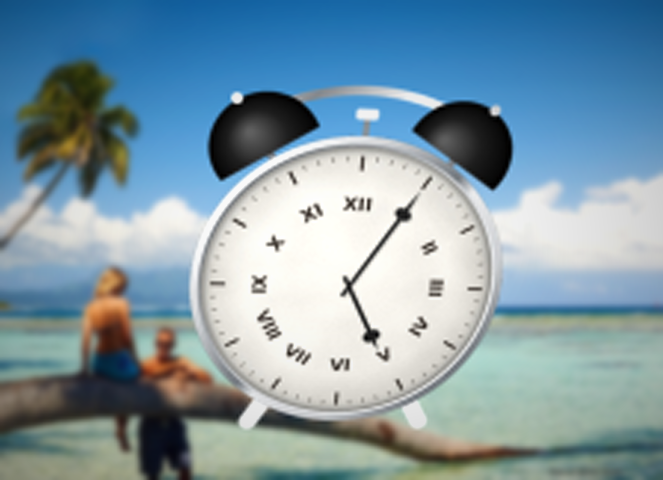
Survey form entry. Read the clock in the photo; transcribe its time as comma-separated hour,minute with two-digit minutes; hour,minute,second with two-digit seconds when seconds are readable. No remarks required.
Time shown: 5,05
